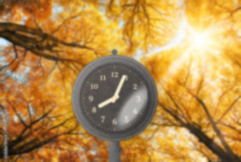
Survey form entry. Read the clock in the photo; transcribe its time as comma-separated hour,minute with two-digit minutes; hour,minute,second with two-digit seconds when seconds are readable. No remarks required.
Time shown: 8,04
